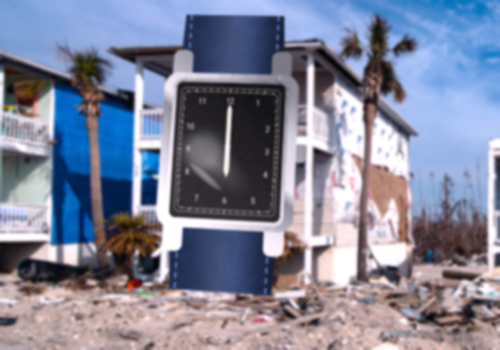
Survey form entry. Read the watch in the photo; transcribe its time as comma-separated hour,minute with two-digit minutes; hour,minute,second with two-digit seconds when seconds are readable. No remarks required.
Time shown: 6,00
